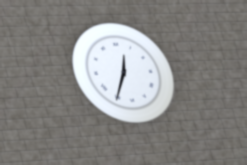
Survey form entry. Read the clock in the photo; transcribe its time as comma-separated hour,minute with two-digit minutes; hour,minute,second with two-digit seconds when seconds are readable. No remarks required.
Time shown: 12,35
